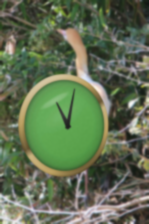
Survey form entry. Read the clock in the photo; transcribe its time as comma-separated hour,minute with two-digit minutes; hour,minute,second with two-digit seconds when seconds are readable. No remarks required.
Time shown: 11,02
